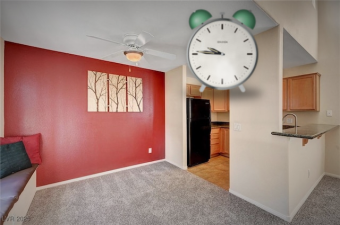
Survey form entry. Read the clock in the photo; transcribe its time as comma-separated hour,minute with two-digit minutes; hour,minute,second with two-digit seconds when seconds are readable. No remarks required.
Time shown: 9,46
